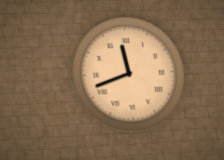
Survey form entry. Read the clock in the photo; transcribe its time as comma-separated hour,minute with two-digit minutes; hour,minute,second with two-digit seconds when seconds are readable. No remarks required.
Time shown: 11,42
